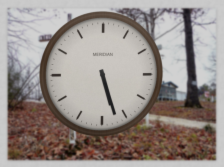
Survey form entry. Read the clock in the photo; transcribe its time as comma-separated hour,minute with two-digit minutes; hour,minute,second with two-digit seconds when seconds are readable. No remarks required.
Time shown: 5,27
